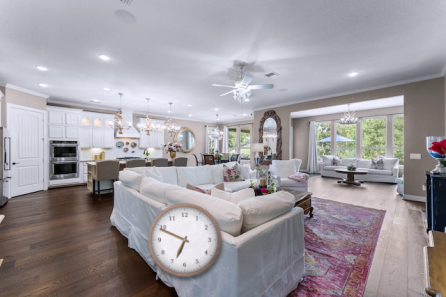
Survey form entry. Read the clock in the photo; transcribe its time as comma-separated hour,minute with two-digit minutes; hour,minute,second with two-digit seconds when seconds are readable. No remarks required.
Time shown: 6,49
